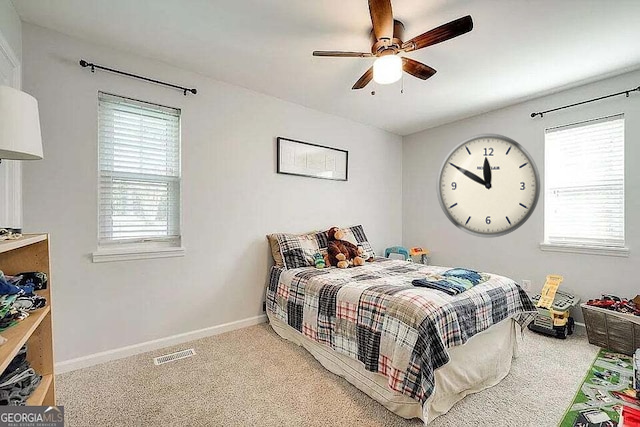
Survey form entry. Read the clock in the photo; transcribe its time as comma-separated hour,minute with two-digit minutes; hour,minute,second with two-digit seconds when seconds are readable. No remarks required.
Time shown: 11,50
